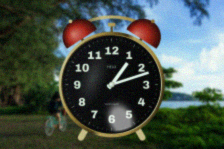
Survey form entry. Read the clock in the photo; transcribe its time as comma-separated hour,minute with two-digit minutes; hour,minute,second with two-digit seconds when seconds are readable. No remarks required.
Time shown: 1,12
